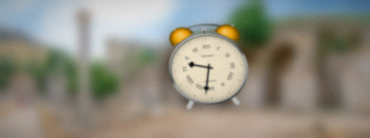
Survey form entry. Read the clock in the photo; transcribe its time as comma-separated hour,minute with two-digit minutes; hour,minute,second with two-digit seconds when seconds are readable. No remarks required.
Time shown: 9,32
